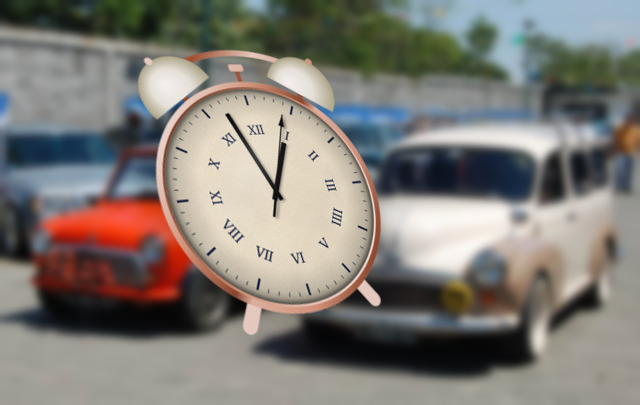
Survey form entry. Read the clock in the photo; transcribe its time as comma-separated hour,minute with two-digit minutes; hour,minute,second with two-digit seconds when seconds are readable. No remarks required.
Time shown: 12,57,04
